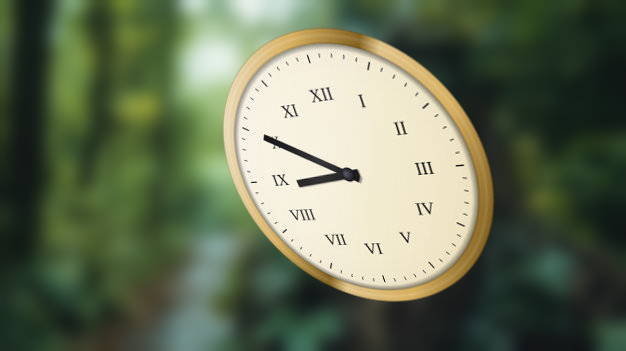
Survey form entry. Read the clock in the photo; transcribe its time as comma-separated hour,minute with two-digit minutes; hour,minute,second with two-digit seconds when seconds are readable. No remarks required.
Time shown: 8,50
